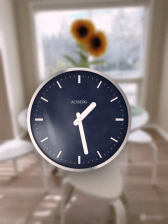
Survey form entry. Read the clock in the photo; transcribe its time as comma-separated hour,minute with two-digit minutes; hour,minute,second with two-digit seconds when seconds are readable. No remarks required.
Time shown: 1,28
